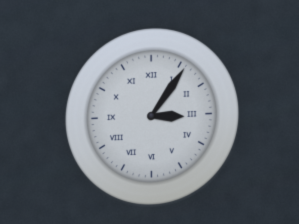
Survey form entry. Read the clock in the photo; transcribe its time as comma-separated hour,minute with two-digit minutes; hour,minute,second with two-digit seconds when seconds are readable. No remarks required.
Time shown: 3,06
